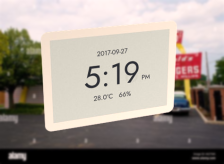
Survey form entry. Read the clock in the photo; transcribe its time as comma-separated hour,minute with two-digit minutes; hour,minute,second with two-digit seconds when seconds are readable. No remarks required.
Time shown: 5,19
